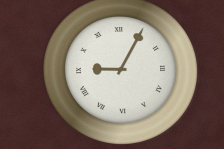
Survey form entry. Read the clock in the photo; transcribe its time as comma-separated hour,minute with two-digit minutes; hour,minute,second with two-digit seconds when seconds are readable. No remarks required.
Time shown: 9,05
